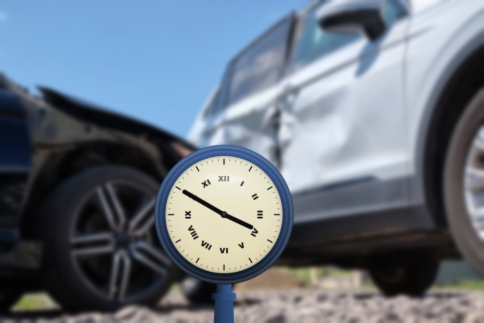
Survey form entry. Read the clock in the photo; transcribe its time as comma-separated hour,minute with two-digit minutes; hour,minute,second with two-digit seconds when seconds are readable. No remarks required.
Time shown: 3,50
